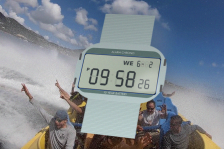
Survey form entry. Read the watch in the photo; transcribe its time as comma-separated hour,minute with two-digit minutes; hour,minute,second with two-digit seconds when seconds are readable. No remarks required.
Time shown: 9,58,26
